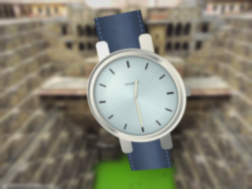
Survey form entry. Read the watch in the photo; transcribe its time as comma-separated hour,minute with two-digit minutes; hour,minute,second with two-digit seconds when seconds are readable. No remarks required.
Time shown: 12,30
